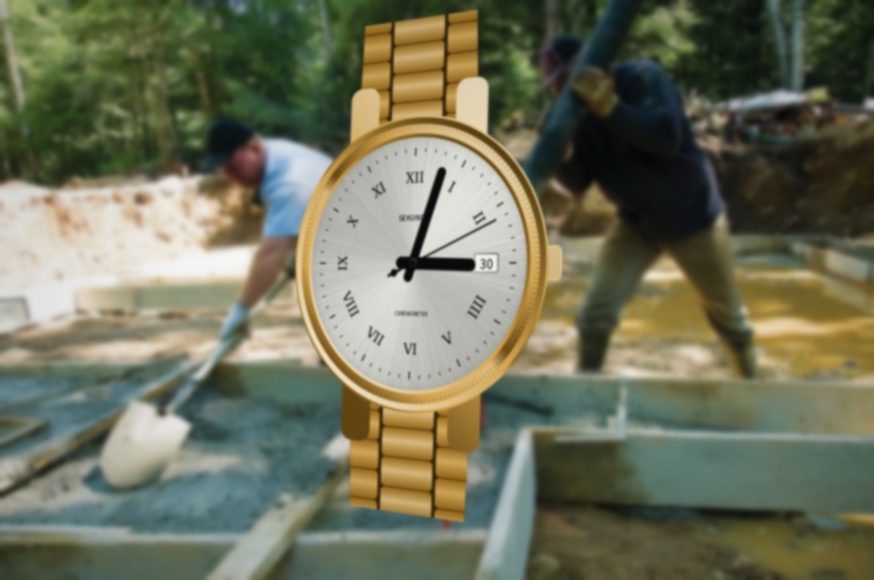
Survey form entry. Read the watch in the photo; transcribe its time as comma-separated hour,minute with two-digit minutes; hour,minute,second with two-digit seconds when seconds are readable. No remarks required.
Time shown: 3,03,11
